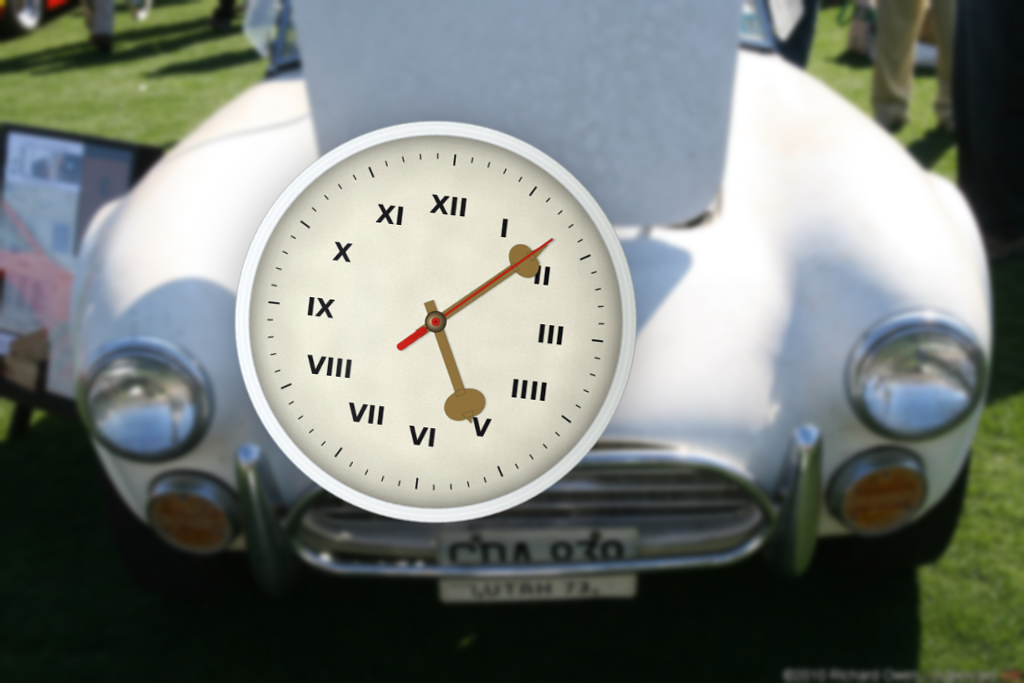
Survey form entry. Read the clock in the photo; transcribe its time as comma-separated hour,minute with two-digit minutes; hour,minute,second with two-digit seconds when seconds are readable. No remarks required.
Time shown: 5,08,08
